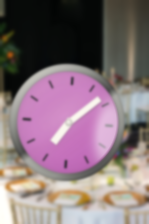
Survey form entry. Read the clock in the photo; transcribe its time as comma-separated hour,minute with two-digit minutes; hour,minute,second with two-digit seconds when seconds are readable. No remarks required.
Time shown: 7,08
